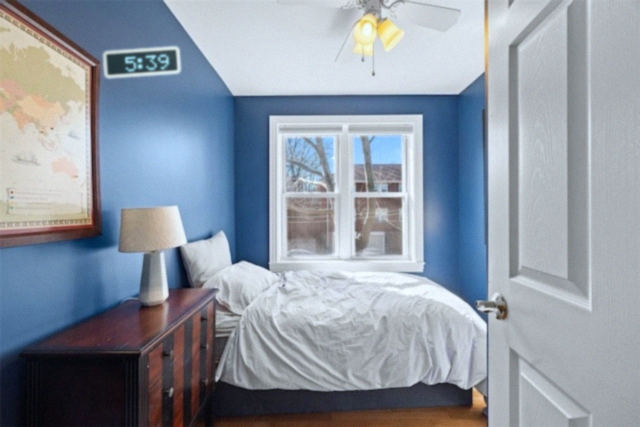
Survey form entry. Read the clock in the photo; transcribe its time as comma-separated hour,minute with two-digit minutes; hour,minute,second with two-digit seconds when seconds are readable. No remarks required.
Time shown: 5,39
